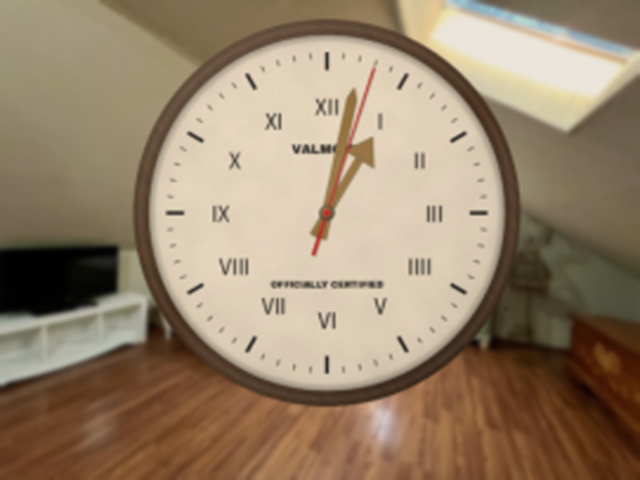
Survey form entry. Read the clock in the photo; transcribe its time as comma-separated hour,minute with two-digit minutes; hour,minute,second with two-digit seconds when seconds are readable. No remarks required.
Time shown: 1,02,03
